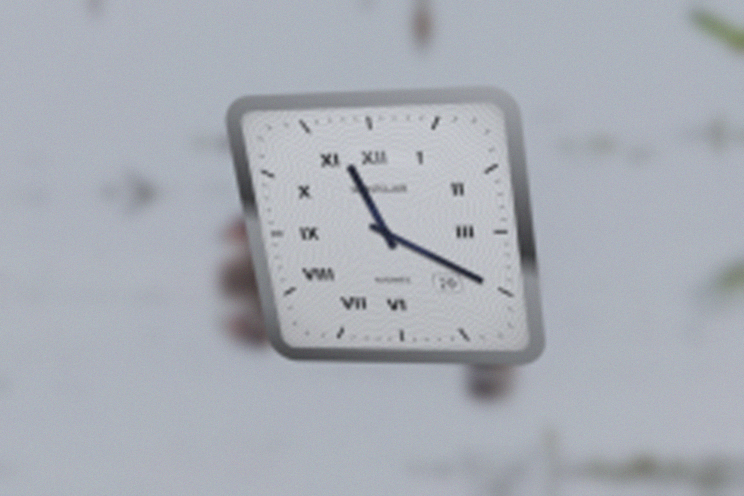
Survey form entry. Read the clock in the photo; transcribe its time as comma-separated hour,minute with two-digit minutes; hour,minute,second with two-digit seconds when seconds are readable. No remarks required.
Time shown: 11,20
